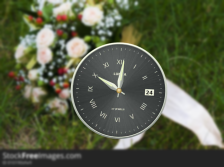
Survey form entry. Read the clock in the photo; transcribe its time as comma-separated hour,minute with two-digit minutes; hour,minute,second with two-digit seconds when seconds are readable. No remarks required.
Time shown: 10,01
